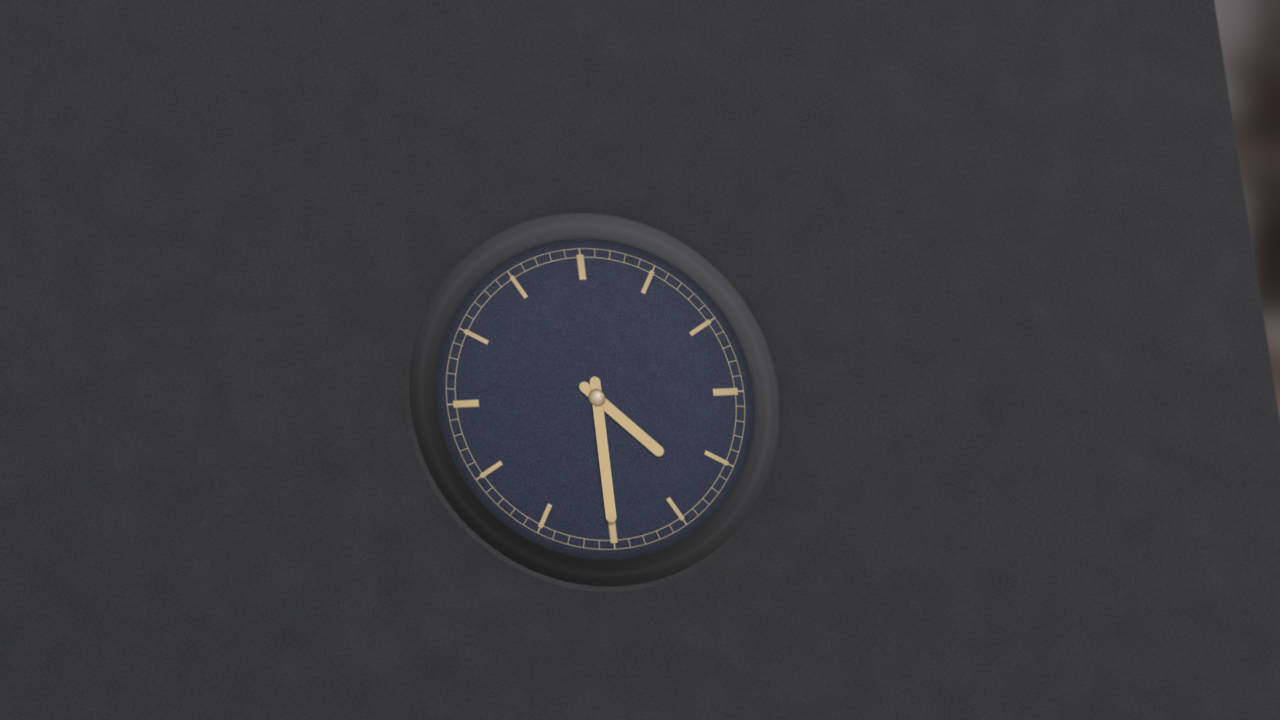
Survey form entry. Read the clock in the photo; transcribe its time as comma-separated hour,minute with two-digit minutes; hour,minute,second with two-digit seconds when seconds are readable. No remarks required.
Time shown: 4,30
